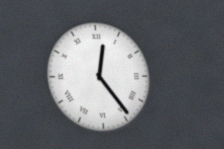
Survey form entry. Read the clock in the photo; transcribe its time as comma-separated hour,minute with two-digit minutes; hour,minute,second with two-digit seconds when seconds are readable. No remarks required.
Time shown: 12,24
